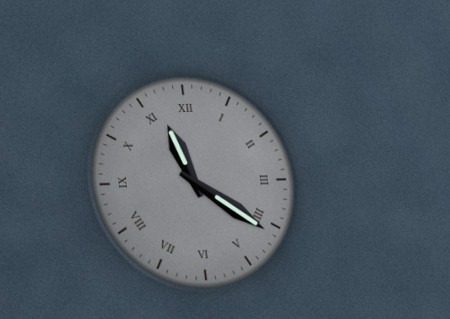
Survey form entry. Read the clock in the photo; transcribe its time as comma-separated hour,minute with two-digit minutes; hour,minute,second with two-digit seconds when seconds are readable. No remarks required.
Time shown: 11,21
